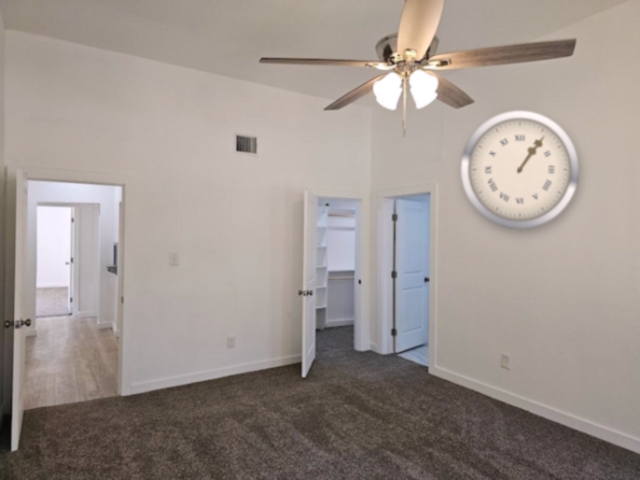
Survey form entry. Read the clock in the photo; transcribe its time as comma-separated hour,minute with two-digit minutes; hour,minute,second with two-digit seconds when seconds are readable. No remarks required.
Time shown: 1,06
